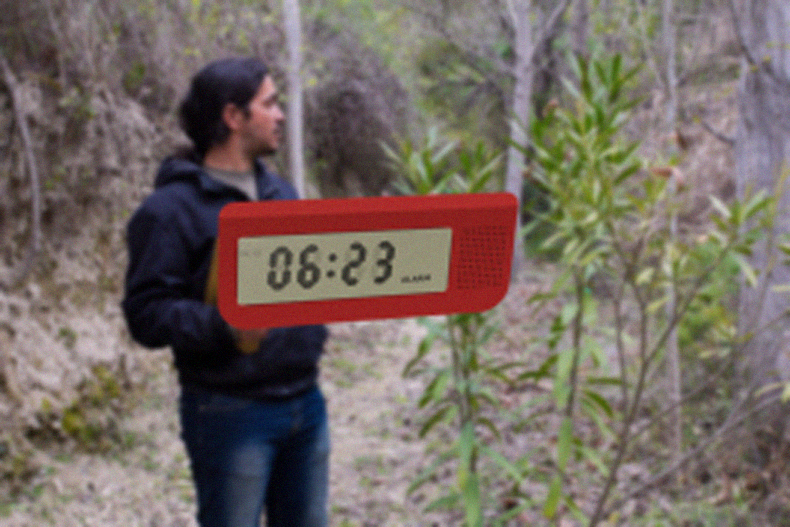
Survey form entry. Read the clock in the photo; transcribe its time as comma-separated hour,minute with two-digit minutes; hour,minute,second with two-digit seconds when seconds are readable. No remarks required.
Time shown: 6,23
